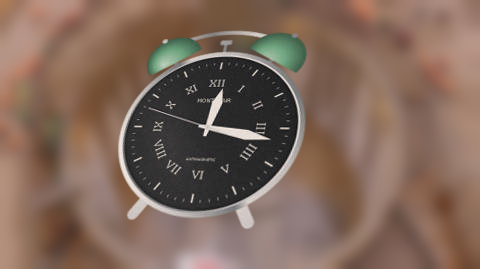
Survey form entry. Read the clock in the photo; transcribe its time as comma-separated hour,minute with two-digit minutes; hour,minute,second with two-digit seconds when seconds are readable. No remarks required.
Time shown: 12,16,48
